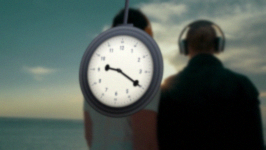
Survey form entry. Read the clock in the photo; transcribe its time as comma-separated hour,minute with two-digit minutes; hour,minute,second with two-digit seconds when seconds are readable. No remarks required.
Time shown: 9,20
